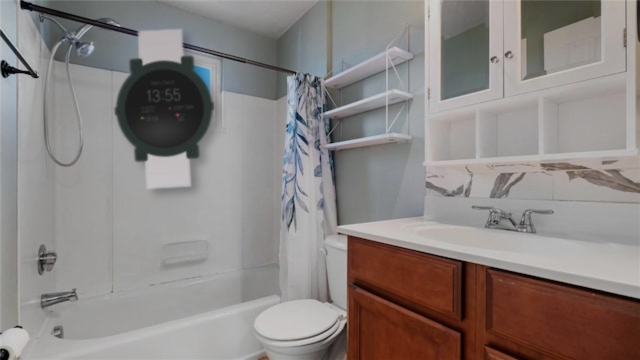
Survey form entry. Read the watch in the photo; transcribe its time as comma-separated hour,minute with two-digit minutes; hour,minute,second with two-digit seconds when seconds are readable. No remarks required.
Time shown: 13,55
